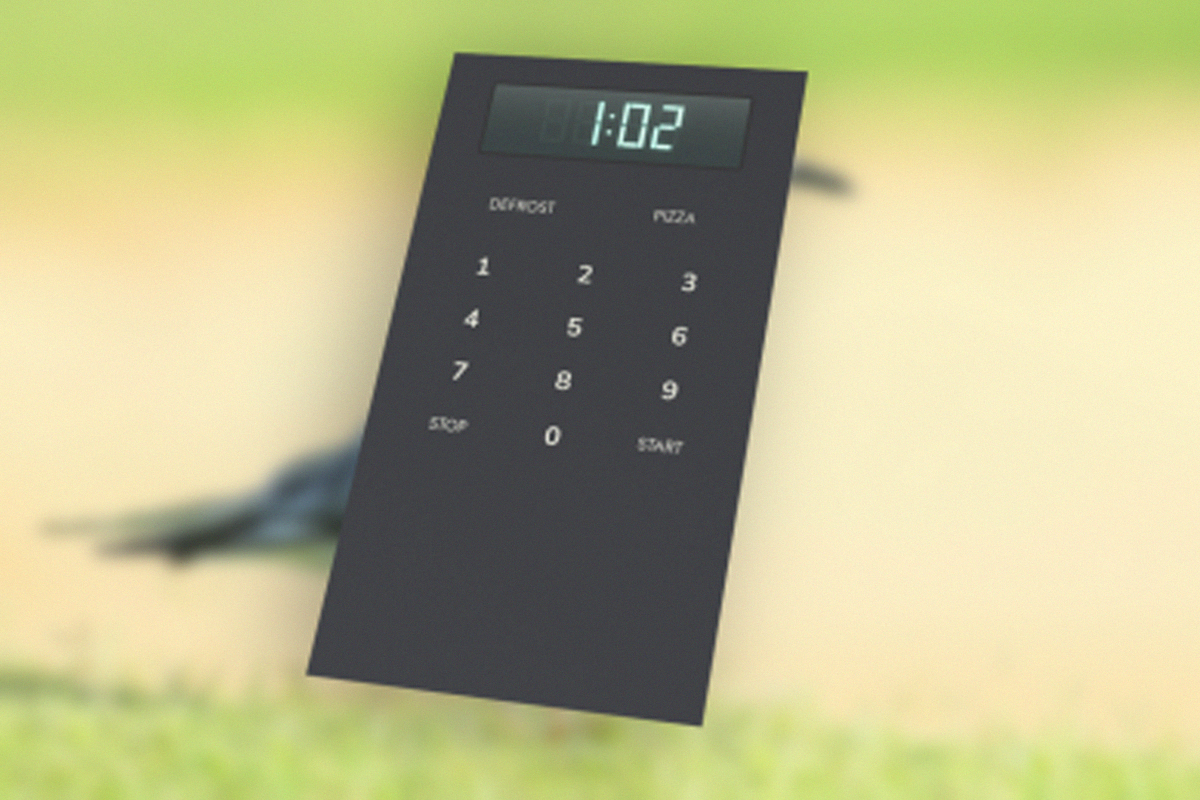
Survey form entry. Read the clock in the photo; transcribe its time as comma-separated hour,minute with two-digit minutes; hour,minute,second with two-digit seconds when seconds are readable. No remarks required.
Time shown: 1,02
